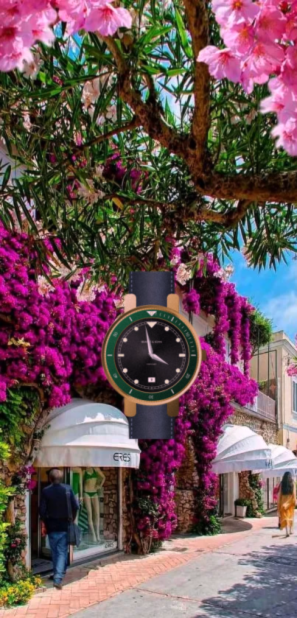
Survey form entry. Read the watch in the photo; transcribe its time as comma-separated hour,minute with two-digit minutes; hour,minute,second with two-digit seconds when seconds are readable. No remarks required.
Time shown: 3,58
